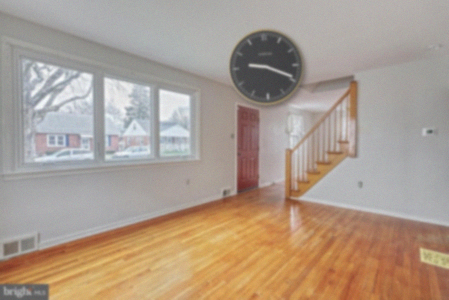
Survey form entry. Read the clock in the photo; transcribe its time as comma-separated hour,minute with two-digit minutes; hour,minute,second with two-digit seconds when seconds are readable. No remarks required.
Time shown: 9,19
